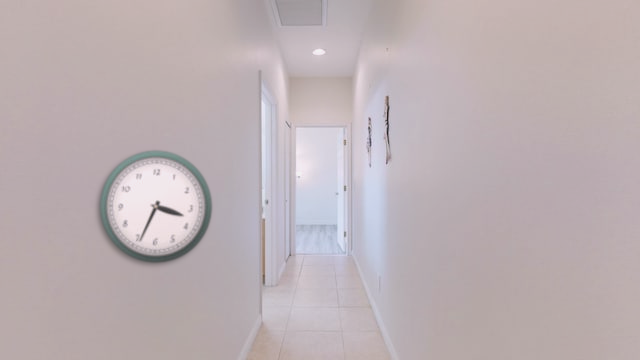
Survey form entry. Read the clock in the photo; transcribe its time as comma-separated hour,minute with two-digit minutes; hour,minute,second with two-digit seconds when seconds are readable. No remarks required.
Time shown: 3,34
